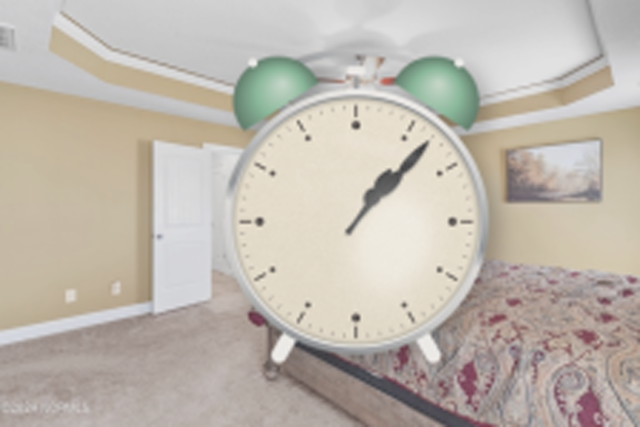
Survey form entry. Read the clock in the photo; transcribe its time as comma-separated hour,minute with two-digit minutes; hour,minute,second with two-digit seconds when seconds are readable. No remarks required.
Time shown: 1,07
